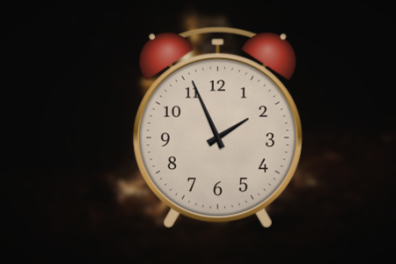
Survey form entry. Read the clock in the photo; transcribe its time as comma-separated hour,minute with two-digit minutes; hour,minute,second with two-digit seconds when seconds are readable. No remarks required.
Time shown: 1,56
